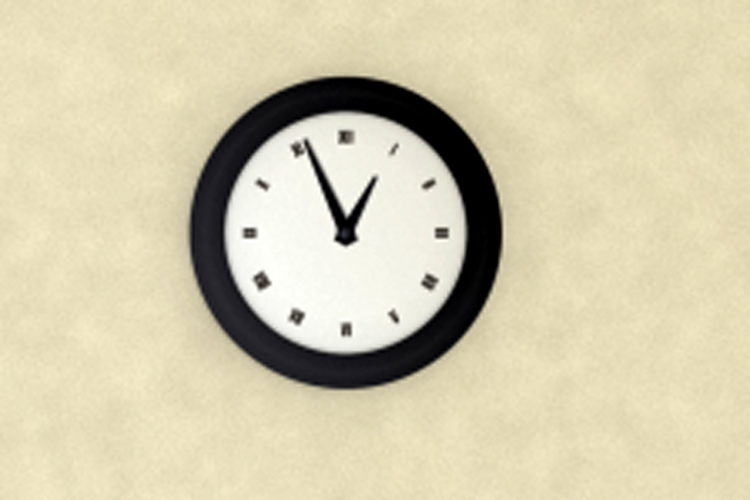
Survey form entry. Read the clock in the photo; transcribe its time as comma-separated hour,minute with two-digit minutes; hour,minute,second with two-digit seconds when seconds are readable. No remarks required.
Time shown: 12,56
